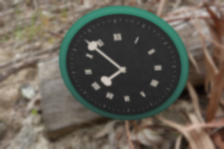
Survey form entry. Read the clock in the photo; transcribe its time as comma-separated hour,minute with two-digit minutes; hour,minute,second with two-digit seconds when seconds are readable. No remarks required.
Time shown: 7,53
